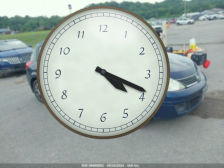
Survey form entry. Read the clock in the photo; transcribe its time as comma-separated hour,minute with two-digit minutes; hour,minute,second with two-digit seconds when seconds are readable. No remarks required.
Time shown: 4,19
